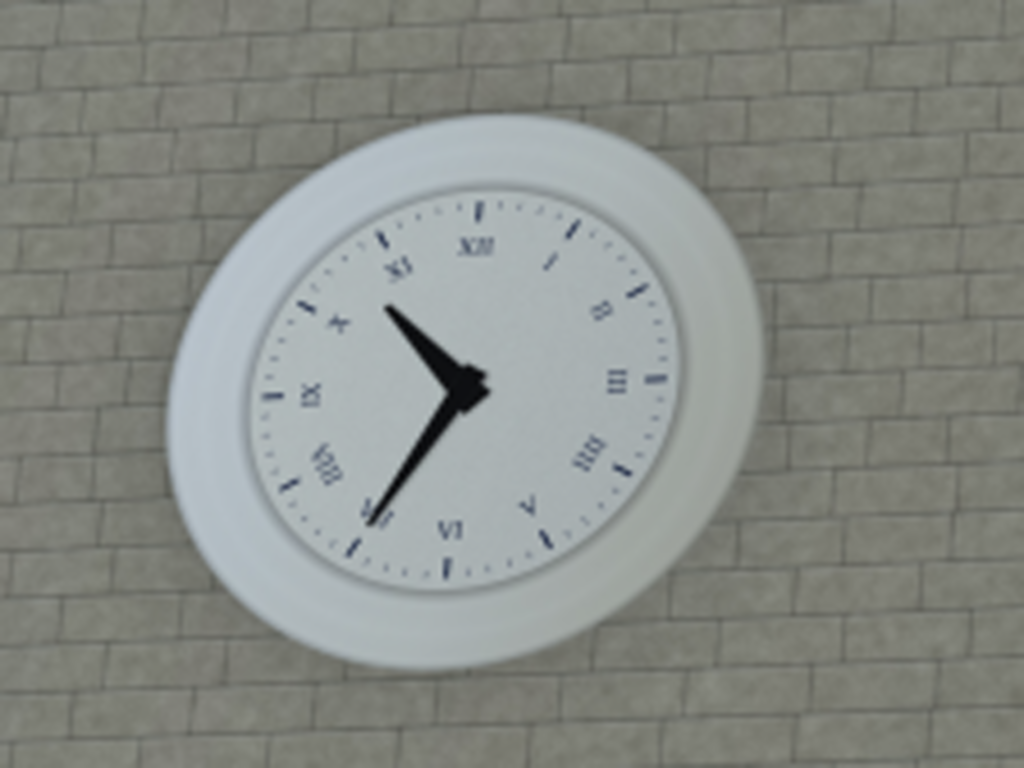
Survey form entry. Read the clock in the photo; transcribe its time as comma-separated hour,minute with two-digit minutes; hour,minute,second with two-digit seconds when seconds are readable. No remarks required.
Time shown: 10,35
